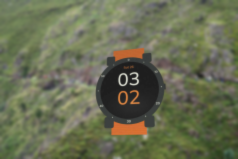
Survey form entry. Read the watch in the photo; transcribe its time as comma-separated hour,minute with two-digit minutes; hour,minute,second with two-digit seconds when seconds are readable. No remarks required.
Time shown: 3,02
